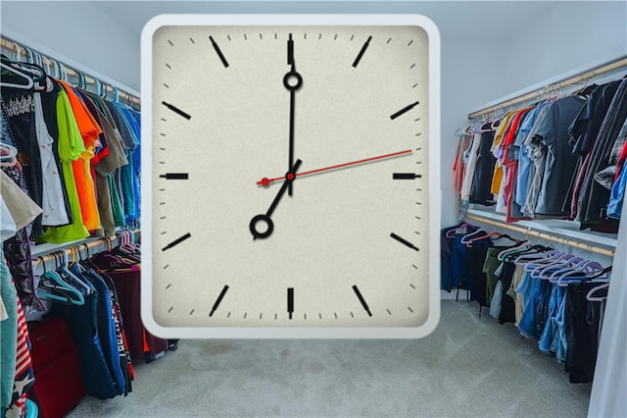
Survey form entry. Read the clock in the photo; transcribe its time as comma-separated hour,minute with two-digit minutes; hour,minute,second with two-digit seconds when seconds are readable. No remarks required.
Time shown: 7,00,13
